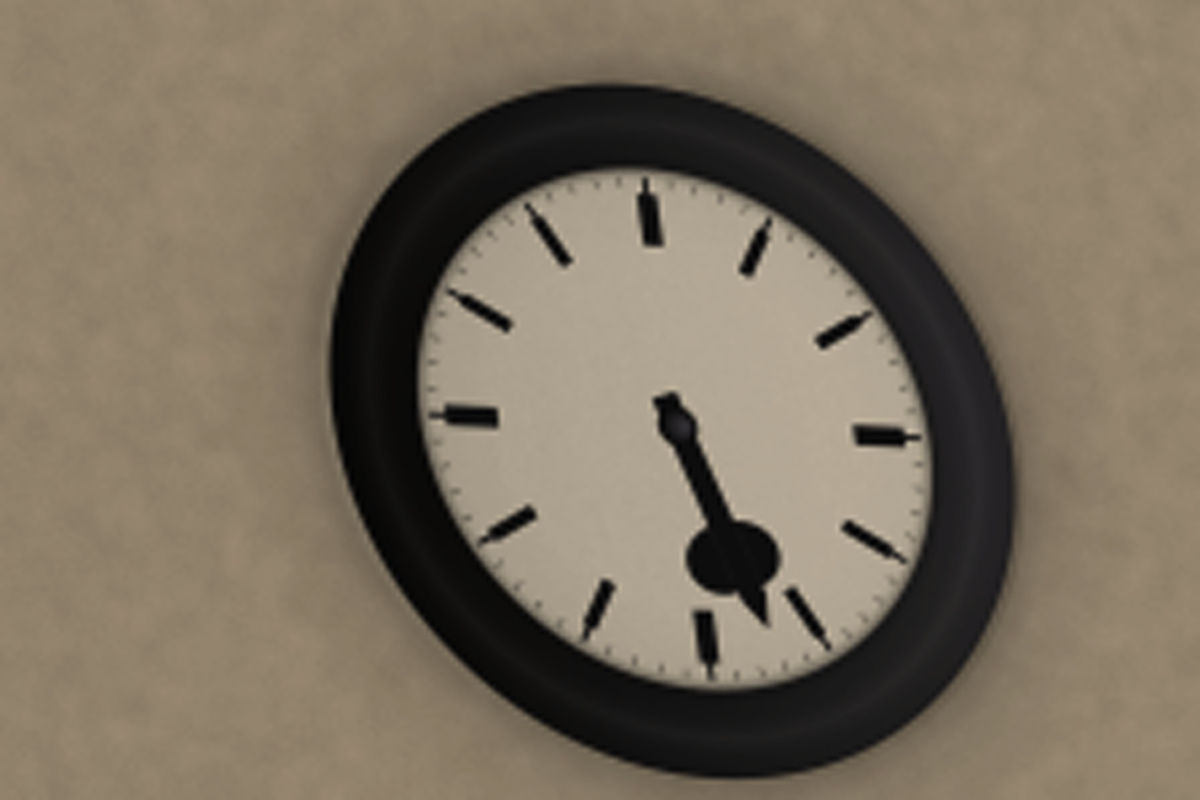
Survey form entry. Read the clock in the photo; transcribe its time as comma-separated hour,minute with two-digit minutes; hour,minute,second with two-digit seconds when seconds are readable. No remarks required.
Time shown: 5,27
